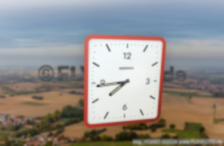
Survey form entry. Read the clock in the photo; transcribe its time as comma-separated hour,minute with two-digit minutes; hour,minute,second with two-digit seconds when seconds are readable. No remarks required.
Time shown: 7,44
